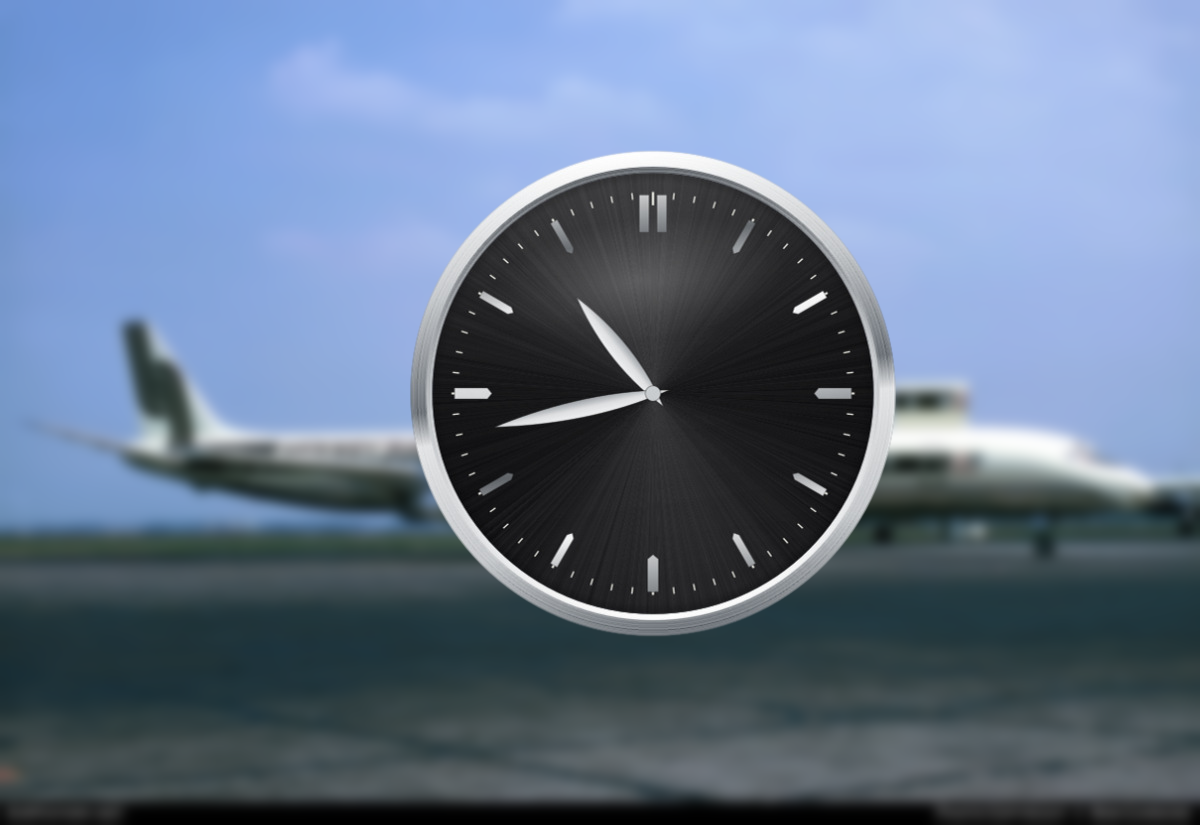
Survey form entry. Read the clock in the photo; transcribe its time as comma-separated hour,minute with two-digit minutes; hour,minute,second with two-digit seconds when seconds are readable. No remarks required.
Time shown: 10,43
